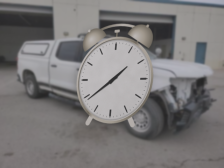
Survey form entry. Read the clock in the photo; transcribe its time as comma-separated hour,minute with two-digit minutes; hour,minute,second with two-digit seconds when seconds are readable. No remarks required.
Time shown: 1,39
